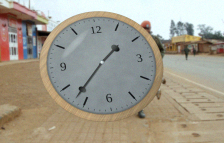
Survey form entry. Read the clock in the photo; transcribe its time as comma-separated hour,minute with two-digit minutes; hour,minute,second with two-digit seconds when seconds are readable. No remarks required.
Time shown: 1,37
